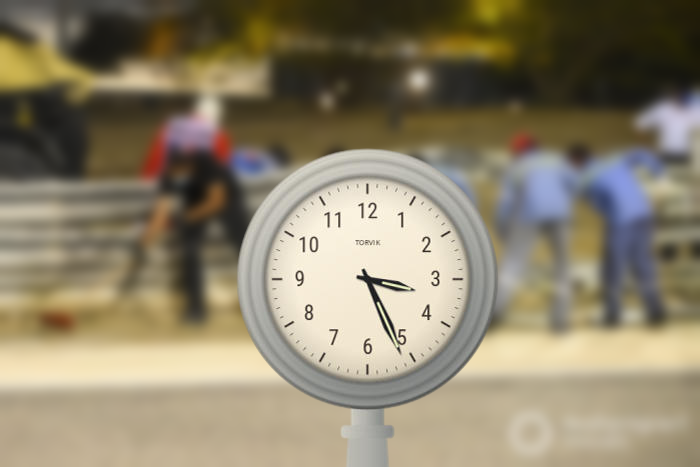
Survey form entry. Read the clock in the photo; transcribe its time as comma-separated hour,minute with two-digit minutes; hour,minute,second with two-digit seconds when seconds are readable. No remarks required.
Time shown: 3,26
